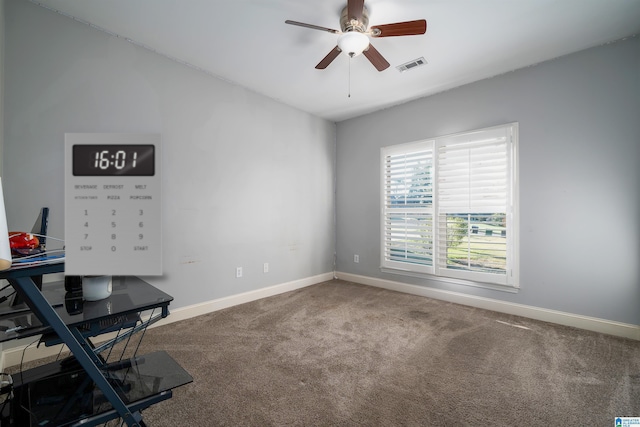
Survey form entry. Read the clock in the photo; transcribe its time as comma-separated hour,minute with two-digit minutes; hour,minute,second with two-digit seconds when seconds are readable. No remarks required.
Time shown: 16,01
